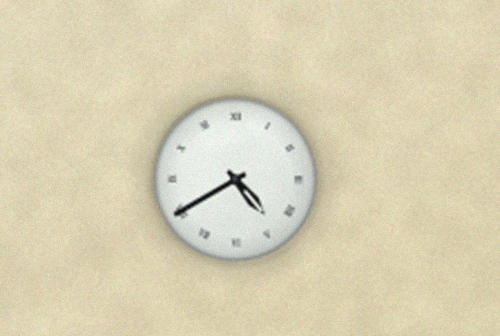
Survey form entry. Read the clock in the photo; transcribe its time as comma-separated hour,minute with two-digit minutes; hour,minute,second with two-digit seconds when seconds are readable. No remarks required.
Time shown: 4,40
